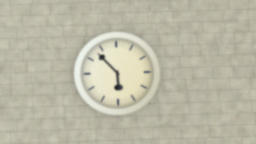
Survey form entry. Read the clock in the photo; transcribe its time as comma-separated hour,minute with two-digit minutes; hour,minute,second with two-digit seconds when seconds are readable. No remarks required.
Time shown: 5,53
